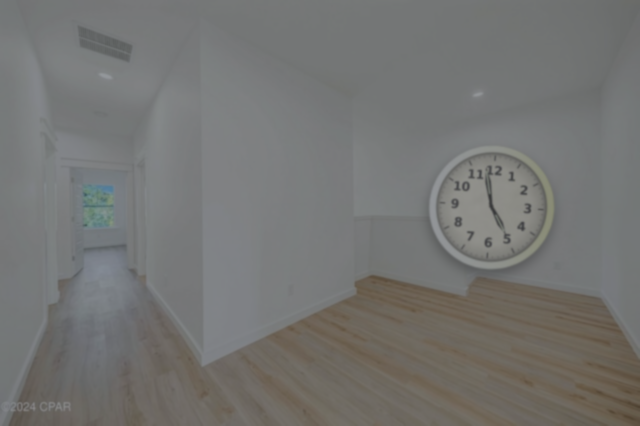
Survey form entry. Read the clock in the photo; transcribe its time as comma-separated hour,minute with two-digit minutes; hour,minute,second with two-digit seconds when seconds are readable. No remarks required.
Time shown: 4,58
